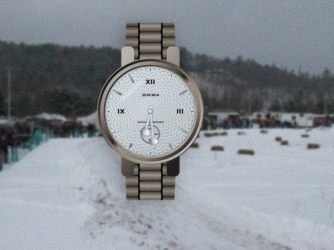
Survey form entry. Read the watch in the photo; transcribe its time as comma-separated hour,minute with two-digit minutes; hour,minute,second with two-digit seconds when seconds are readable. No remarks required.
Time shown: 6,29
